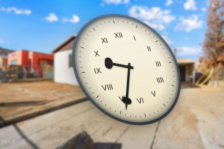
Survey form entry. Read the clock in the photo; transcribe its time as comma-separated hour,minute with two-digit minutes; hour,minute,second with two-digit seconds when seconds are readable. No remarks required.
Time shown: 9,34
